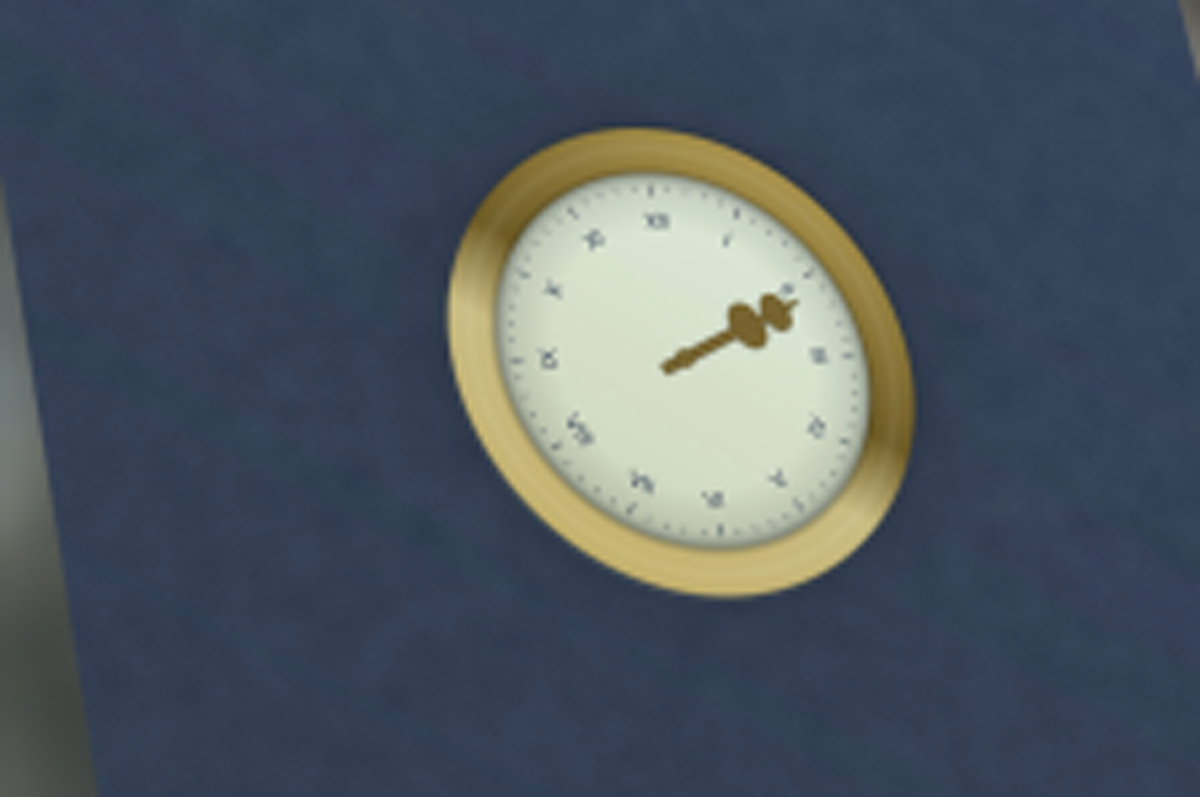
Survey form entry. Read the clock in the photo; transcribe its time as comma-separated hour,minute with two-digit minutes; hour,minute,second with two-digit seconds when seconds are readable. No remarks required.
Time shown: 2,11
